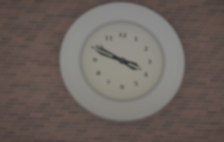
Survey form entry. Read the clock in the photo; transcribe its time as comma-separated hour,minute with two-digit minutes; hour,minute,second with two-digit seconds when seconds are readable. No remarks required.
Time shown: 3,49
